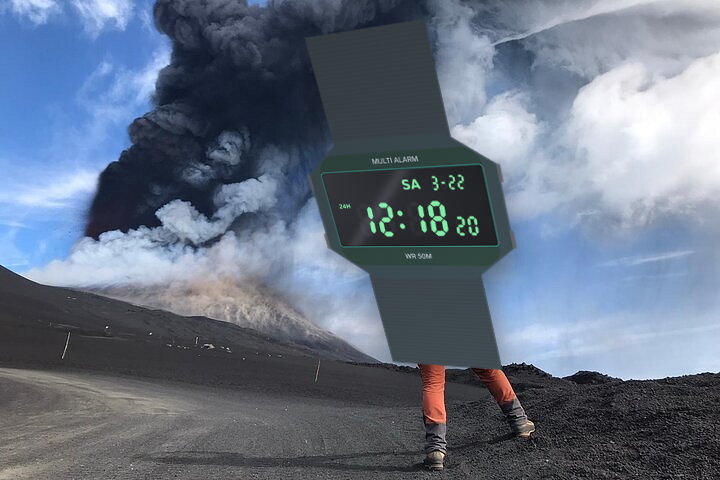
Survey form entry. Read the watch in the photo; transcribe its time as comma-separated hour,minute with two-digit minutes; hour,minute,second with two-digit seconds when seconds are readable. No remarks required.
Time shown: 12,18,20
